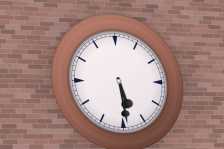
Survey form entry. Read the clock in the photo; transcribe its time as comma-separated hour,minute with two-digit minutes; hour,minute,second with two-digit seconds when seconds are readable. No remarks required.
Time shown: 5,29
